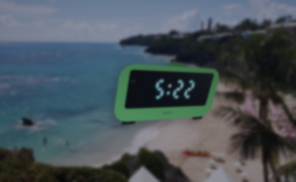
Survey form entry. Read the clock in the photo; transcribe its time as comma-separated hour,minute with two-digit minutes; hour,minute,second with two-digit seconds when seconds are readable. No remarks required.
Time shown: 5,22
